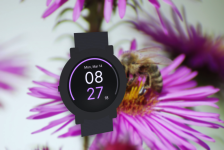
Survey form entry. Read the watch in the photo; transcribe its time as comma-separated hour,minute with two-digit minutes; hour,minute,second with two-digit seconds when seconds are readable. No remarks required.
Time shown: 8,27
